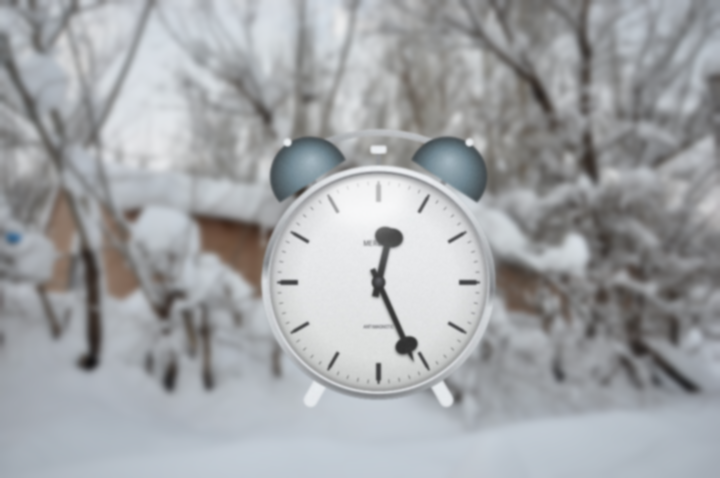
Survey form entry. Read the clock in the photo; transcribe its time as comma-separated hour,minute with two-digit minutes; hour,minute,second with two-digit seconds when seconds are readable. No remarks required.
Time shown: 12,26
